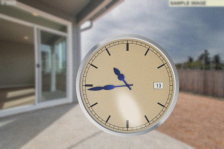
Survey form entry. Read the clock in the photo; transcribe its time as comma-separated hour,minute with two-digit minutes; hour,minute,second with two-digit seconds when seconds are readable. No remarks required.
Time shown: 10,44
